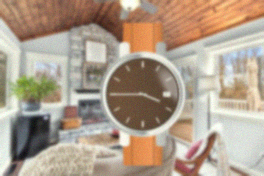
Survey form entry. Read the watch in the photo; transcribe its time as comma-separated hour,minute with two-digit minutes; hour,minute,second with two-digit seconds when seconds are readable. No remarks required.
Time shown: 3,45
